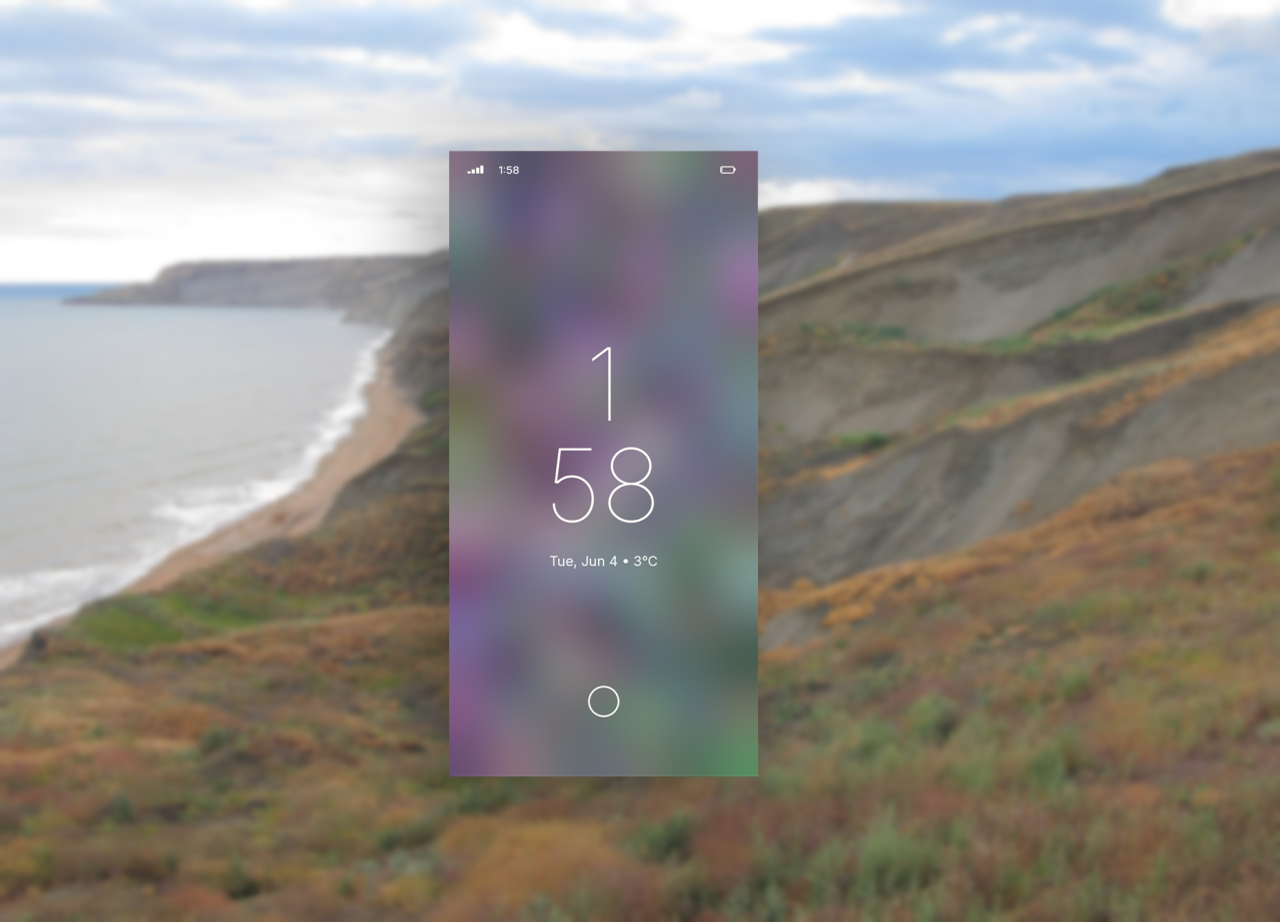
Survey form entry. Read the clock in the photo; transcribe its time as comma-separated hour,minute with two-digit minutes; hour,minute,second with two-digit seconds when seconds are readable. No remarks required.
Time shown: 1,58
